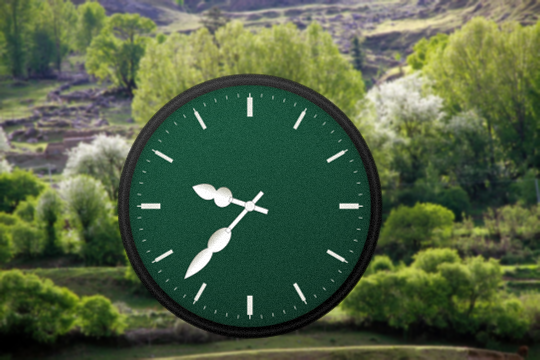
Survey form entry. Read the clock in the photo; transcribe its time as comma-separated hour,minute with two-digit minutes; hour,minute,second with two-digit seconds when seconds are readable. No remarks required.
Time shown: 9,37
